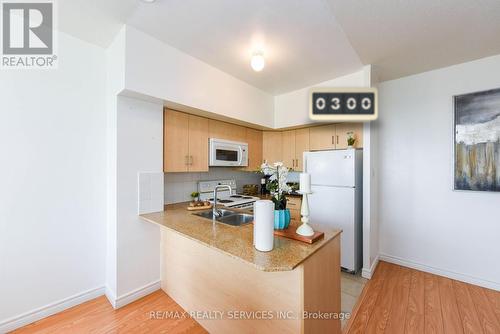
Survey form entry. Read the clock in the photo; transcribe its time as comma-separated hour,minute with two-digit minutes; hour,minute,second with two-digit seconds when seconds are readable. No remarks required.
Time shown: 3,00
